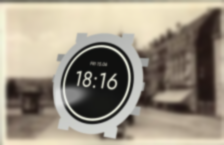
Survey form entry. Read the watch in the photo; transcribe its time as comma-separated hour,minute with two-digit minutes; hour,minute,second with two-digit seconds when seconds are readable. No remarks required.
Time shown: 18,16
